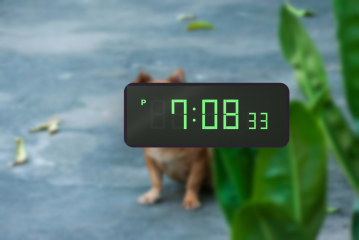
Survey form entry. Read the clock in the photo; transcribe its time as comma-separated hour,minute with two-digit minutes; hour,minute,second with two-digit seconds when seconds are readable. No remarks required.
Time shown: 7,08,33
